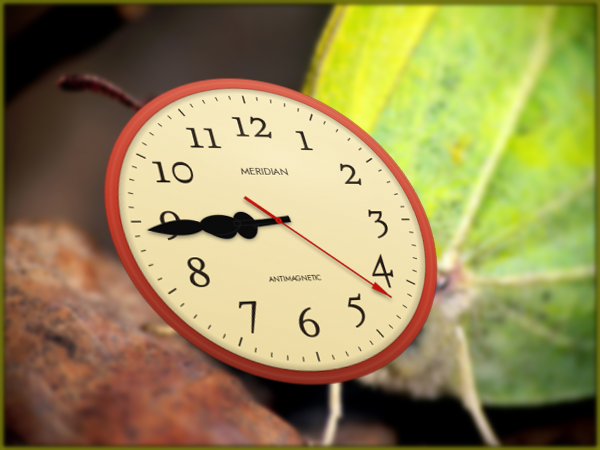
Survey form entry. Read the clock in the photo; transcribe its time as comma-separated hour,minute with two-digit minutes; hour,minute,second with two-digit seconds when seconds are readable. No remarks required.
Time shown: 8,44,22
